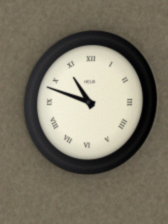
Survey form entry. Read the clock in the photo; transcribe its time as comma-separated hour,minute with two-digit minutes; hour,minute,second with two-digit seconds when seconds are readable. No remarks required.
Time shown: 10,48
